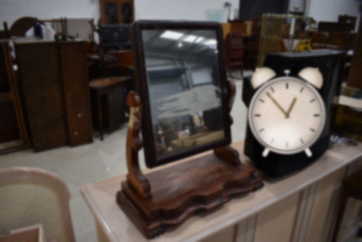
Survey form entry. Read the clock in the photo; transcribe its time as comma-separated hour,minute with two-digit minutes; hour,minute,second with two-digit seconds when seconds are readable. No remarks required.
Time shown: 12,53
